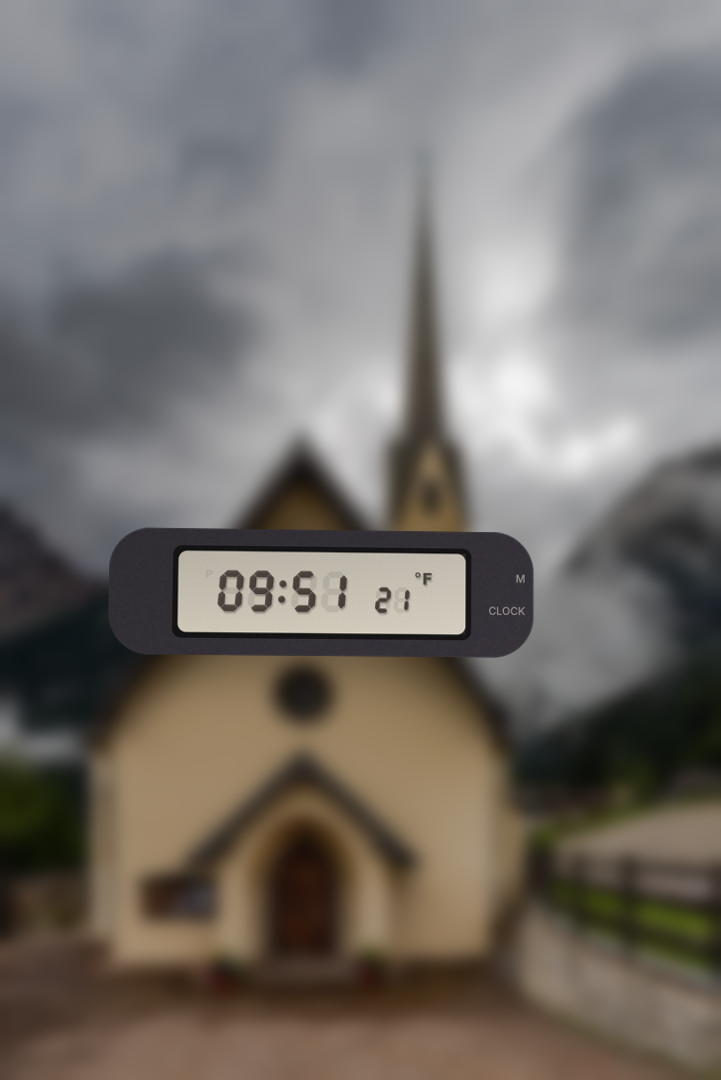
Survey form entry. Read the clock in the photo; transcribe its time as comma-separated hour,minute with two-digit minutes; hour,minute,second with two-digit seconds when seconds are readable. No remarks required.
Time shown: 9,51
